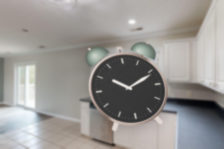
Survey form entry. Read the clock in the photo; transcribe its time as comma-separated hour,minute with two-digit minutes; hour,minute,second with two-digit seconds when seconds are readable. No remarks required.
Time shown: 10,11
